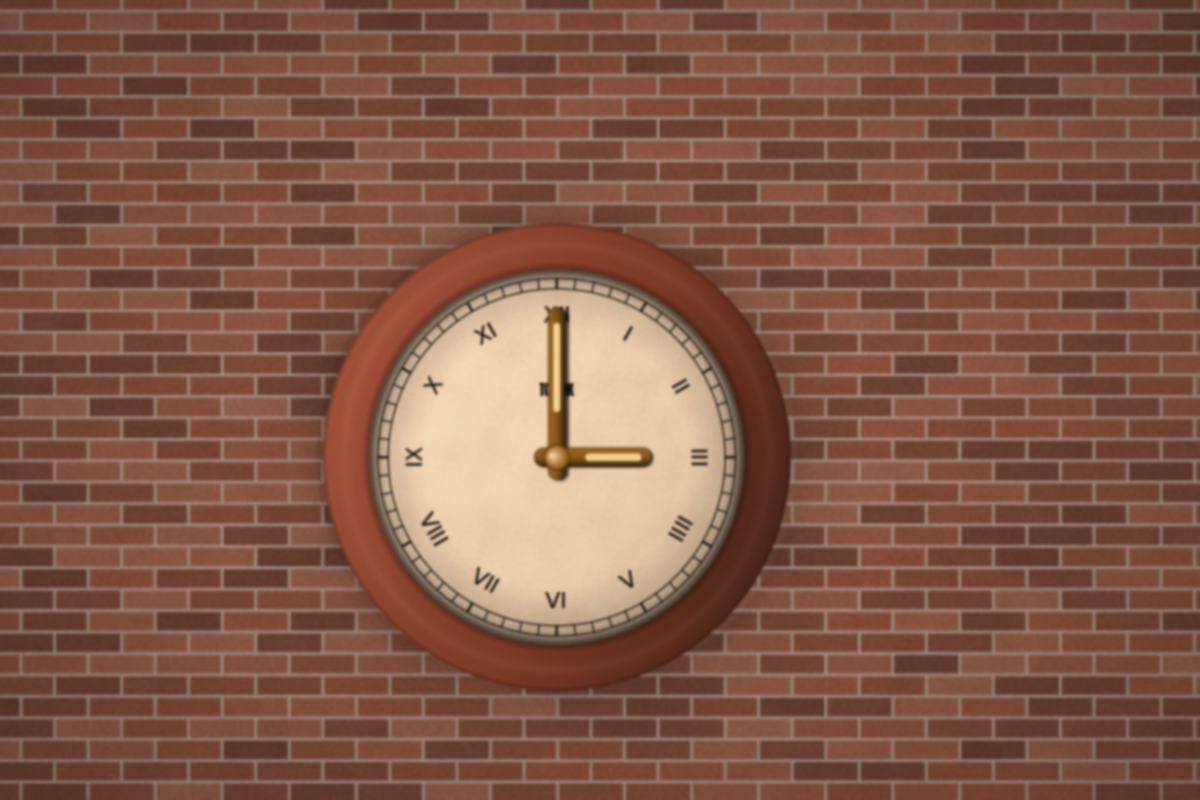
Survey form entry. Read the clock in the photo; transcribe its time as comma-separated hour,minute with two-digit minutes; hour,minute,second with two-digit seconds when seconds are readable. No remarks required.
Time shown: 3,00
